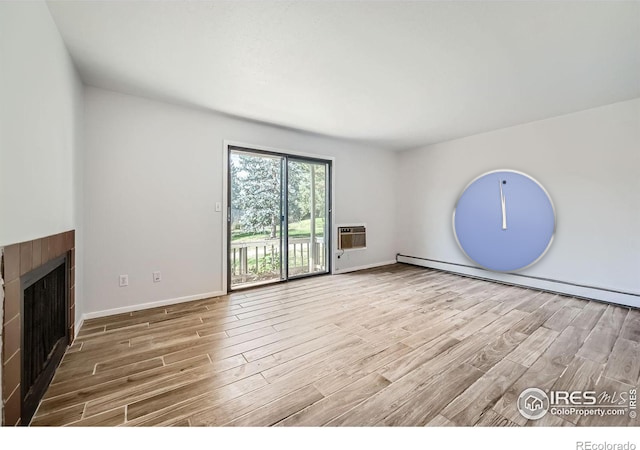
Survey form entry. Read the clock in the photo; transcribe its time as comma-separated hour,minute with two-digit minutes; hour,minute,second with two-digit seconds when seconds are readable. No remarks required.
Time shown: 11,59
